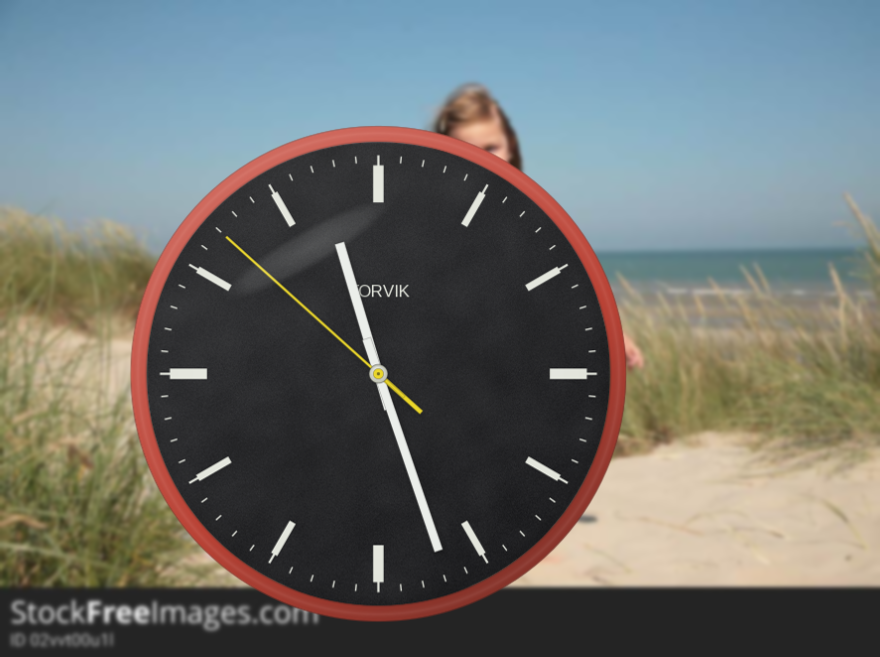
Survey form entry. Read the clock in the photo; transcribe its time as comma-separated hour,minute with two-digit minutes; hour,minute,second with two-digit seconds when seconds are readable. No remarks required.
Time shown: 11,26,52
